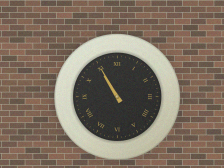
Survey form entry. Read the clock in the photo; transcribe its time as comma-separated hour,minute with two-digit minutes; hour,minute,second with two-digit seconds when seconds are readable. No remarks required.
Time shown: 10,55
